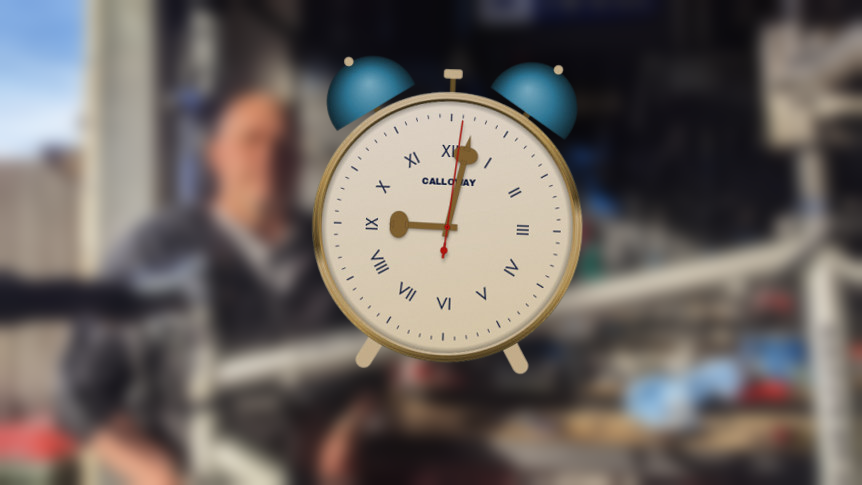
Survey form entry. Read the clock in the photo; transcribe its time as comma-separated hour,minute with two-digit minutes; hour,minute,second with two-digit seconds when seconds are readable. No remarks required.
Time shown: 9,02,01
